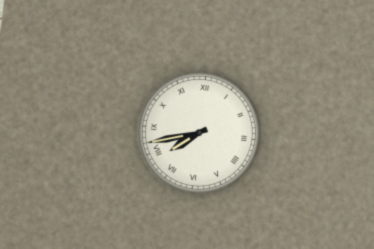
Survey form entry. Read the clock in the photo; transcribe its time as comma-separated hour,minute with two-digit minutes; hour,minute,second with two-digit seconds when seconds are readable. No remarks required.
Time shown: 7,42
